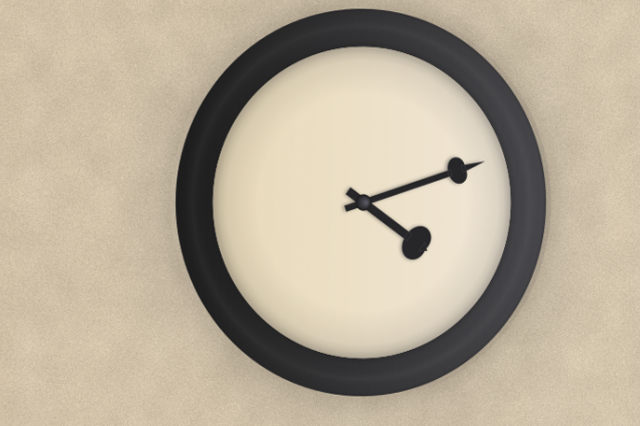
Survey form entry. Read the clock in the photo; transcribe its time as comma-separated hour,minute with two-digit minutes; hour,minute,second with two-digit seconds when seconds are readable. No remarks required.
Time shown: 4,12
